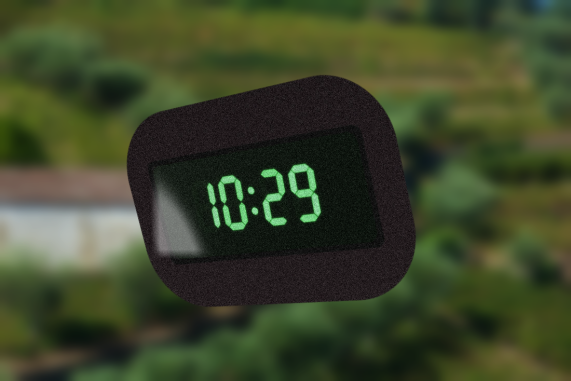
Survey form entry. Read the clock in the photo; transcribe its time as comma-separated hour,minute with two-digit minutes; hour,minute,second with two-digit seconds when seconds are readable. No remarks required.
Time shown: 10,29
